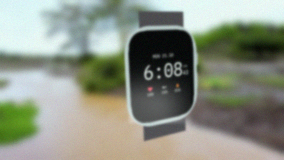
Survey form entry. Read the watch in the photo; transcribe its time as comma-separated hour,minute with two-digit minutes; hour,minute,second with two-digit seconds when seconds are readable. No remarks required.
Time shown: 6,08
